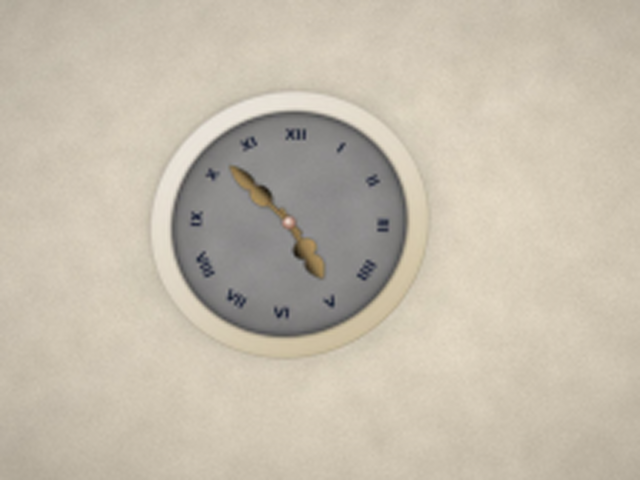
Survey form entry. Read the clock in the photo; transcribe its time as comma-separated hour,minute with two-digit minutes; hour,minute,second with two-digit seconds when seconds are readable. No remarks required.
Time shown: 4,52
